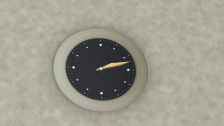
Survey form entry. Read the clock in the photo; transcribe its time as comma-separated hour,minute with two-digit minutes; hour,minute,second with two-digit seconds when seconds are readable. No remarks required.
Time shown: 2,12
